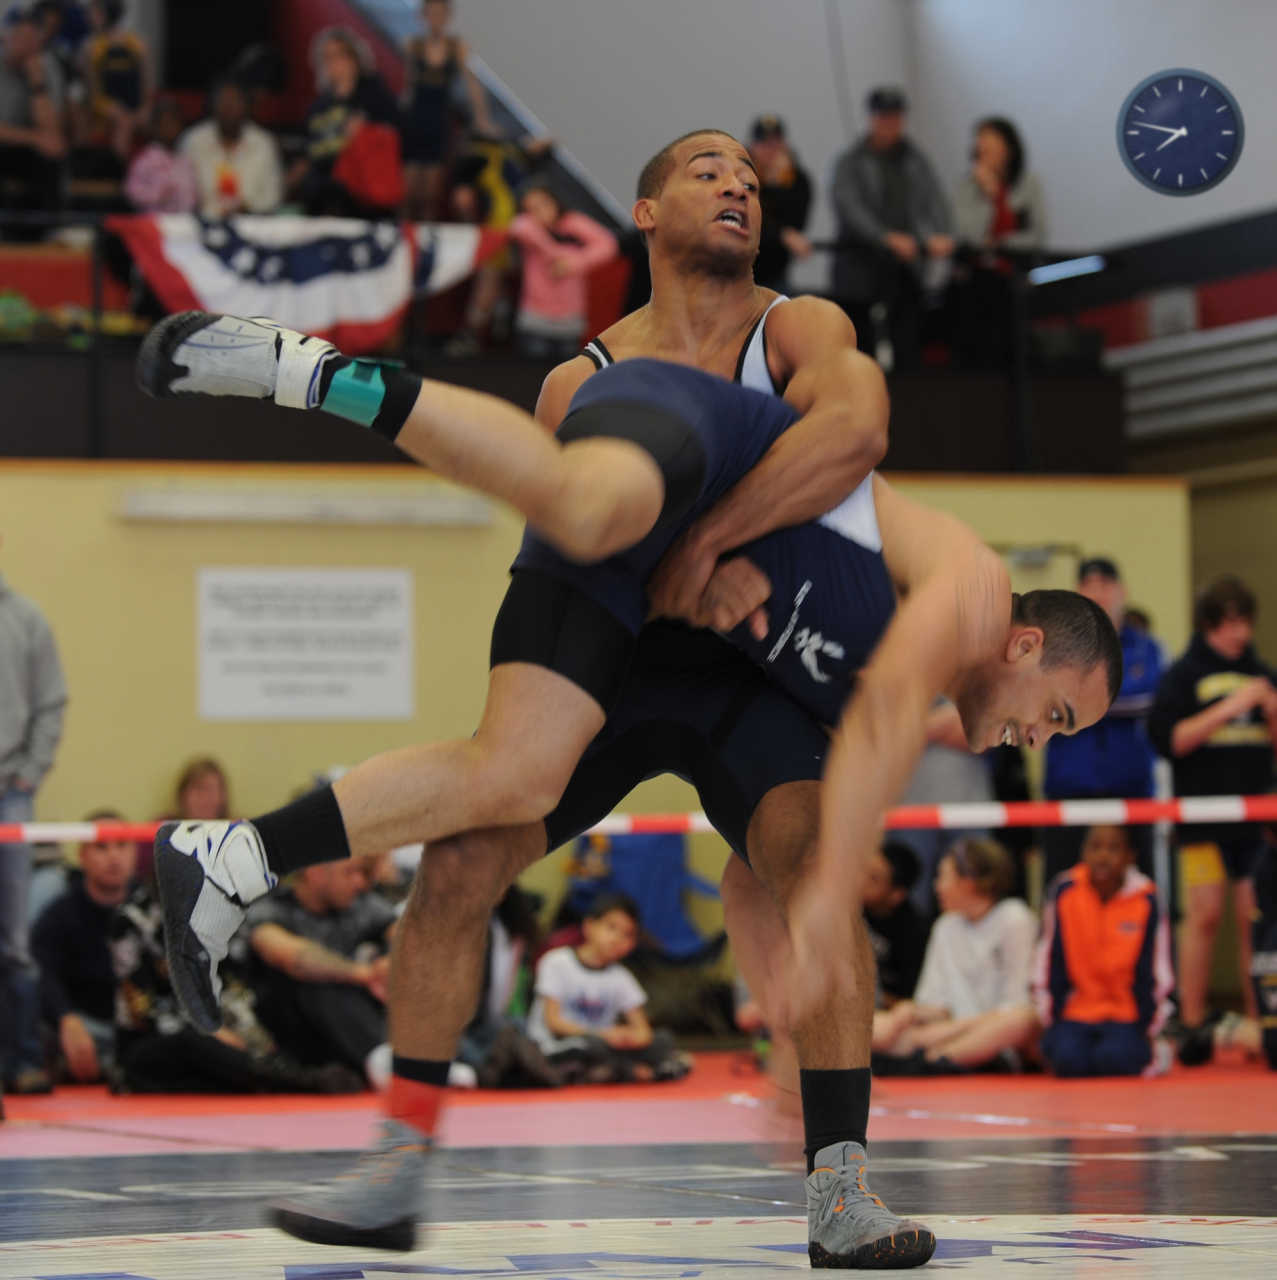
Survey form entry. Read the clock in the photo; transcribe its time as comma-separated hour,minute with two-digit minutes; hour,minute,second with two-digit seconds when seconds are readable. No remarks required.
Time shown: 7,47
